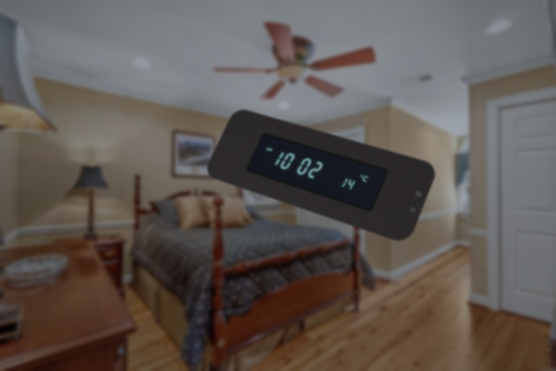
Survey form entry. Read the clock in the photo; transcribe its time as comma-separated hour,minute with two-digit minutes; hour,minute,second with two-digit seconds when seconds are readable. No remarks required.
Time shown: 10,02
